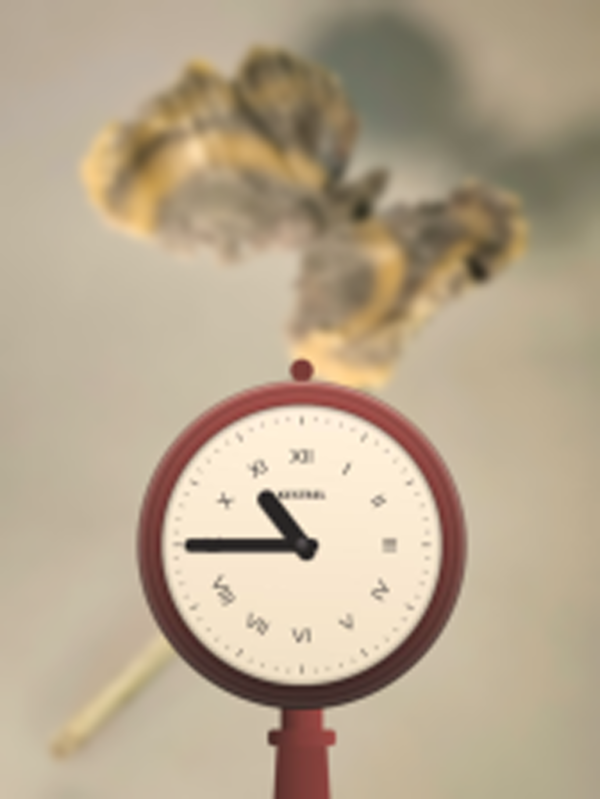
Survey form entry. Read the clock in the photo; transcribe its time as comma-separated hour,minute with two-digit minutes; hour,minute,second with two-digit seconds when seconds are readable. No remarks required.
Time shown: 10,45
